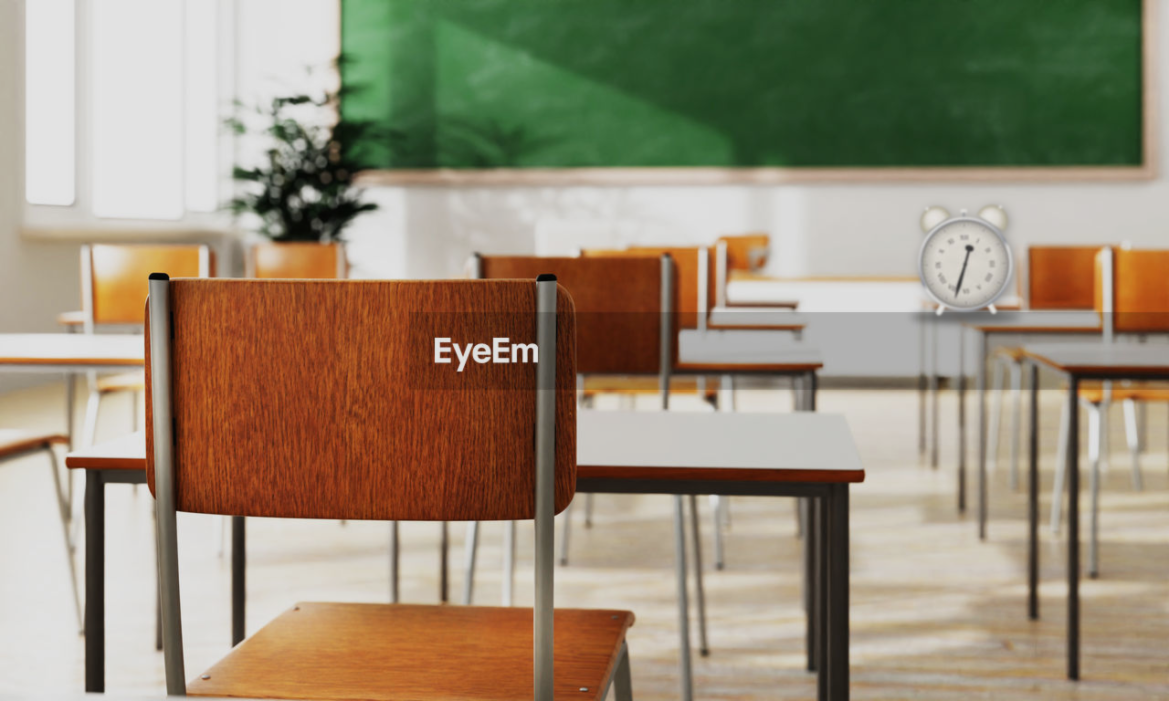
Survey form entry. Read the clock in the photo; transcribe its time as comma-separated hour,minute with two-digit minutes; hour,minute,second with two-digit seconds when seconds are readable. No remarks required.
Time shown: 12,33
